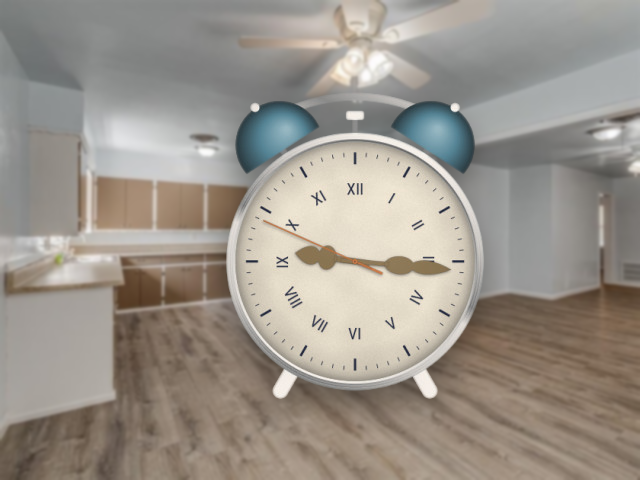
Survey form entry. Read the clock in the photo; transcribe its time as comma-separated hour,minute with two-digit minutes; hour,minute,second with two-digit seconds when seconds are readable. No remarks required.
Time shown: 9,15,49
